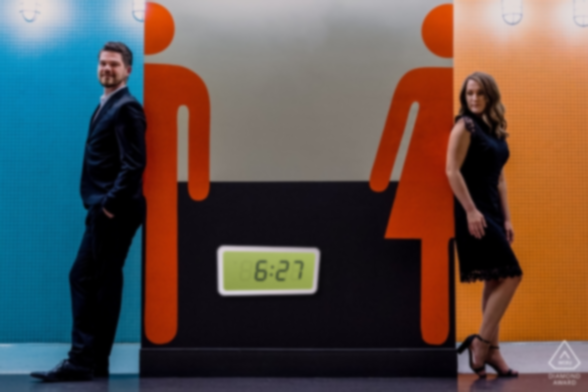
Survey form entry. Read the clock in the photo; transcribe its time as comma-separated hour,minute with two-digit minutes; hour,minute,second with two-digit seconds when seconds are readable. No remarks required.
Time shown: 6,27
